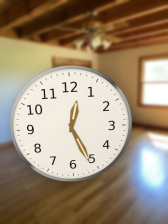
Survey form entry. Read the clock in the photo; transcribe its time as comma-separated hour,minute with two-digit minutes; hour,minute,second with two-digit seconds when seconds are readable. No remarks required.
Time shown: 12,26
